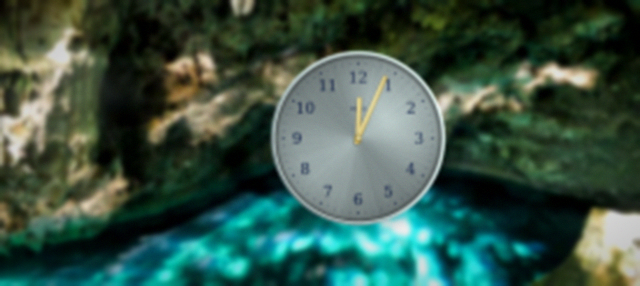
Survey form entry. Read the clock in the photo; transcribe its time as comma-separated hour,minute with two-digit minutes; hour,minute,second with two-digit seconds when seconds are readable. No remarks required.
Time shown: 12,04
